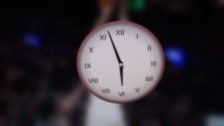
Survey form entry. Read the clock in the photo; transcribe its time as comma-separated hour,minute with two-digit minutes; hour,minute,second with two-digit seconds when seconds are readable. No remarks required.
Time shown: 5,57
